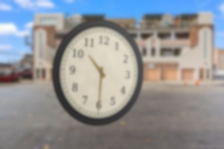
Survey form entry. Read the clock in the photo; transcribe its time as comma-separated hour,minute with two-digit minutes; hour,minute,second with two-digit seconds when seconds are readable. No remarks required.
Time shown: 10,30
